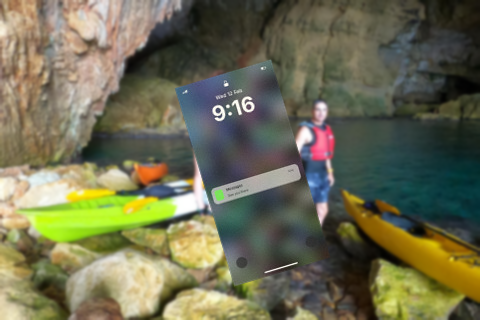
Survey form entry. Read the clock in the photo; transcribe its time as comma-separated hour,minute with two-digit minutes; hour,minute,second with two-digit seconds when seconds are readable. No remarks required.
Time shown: 9,16
